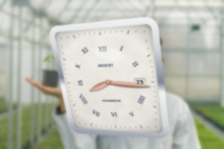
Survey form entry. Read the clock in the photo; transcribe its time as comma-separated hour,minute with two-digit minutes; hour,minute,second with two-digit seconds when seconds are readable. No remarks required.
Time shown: 8,16
